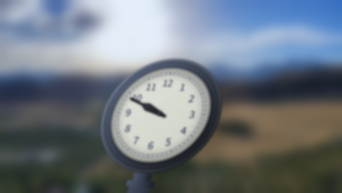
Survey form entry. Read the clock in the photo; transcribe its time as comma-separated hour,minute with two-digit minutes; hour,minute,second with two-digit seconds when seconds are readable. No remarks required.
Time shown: 9,49
